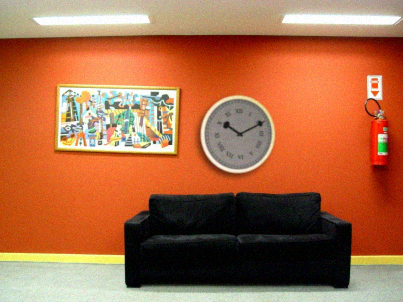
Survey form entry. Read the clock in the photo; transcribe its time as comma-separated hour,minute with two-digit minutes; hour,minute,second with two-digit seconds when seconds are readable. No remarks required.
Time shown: 10,11
